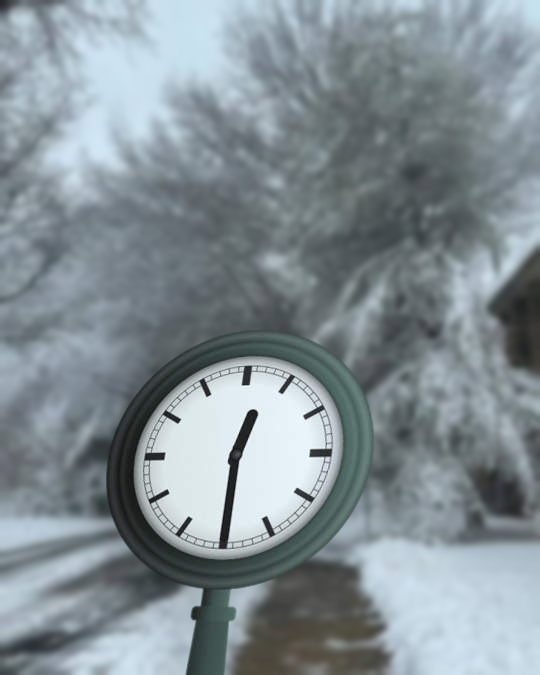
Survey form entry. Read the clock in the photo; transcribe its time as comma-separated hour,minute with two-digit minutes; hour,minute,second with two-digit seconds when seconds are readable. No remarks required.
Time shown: 12,30
